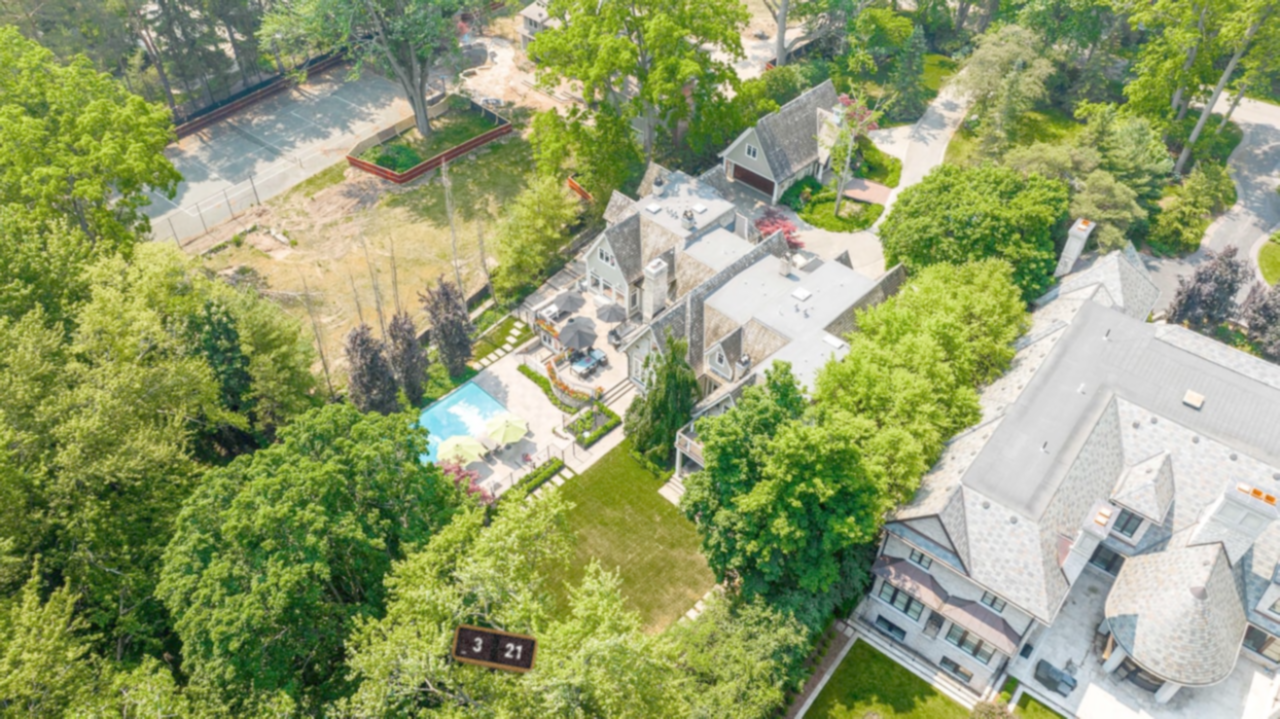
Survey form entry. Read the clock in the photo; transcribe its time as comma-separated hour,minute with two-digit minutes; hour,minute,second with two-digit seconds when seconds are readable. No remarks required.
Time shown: 3,21
